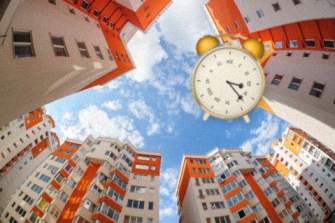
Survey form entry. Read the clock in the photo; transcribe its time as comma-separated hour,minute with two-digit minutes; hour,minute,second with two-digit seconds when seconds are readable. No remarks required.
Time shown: 3,23
